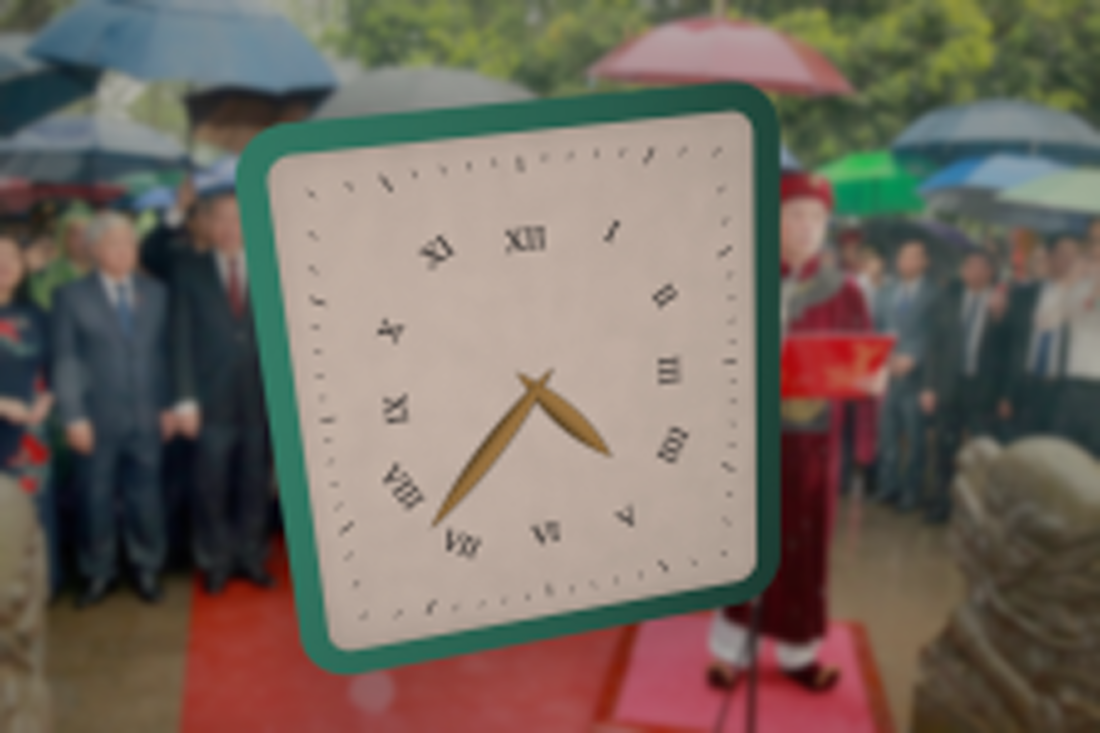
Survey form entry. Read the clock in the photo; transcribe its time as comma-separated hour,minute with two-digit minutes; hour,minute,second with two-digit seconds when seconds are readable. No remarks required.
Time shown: 4,37
